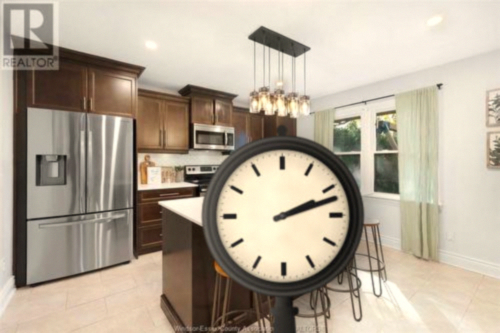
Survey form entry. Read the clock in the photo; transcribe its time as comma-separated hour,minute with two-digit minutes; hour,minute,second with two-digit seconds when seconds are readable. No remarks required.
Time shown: 2,12
